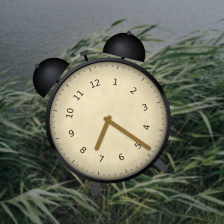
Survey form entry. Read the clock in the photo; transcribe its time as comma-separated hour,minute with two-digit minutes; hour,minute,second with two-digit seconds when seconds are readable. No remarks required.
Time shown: 7,24
